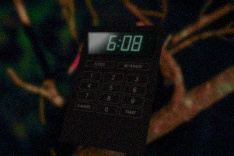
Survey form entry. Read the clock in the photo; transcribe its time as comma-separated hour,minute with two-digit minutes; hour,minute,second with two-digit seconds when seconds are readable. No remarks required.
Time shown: 6,08
